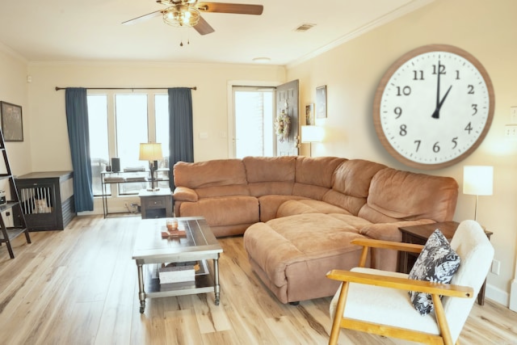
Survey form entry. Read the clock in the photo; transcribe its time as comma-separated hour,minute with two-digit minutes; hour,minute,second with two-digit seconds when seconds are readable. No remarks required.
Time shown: 1,00
